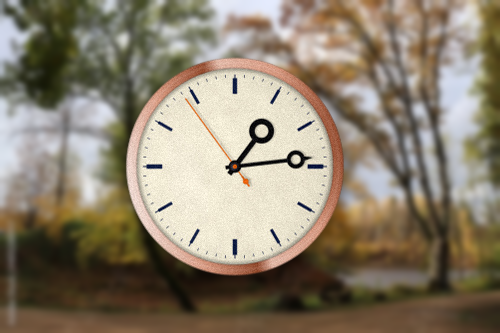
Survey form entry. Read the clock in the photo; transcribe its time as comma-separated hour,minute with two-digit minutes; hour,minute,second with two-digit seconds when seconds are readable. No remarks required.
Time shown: 1,13,54
